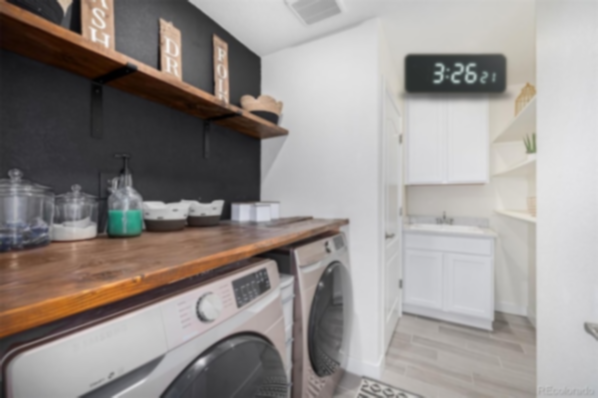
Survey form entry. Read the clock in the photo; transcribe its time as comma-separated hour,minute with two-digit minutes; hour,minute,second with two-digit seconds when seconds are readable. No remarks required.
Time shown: 3,26
